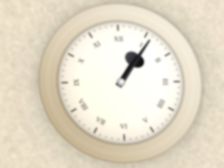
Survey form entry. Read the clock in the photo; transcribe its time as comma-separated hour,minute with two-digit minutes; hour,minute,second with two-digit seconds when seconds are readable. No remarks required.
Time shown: 1,06
